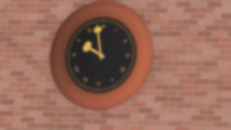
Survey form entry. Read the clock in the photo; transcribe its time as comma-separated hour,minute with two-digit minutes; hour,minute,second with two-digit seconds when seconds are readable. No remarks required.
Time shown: 9,58
